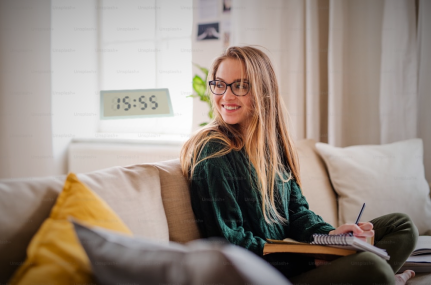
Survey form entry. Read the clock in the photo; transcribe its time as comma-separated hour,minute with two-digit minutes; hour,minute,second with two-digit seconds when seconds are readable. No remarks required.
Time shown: 15,55
